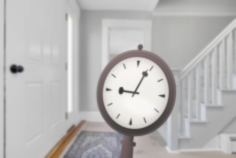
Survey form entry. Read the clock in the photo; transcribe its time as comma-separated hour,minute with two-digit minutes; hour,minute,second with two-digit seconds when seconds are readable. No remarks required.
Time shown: 9,04
